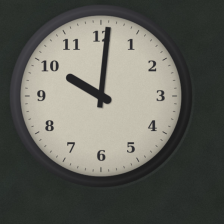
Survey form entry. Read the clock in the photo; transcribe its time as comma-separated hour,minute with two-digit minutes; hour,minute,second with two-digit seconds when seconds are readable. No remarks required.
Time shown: 10,01
